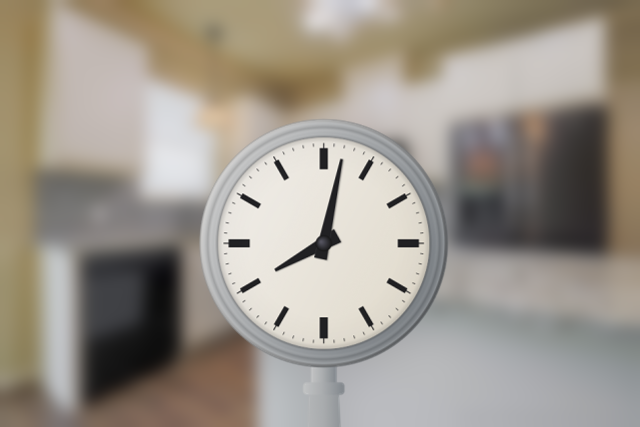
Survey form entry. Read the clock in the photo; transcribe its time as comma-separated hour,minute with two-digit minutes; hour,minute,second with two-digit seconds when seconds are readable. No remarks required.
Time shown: 8,02
